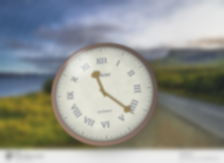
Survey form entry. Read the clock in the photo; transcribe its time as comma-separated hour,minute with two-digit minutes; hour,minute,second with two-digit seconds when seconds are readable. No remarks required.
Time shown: 11,22
